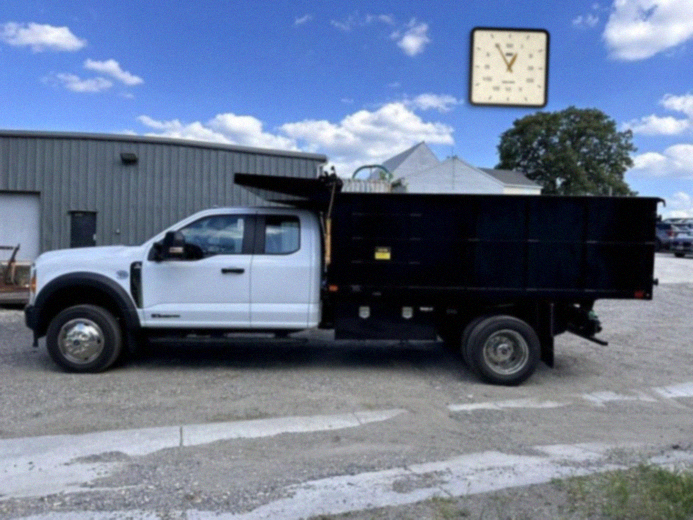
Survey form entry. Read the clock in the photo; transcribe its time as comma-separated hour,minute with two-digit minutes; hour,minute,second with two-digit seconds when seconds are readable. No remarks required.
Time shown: 12,55
